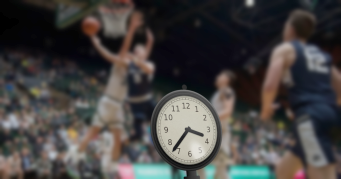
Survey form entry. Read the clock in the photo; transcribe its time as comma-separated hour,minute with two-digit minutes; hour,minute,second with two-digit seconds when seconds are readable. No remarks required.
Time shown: 3,37
